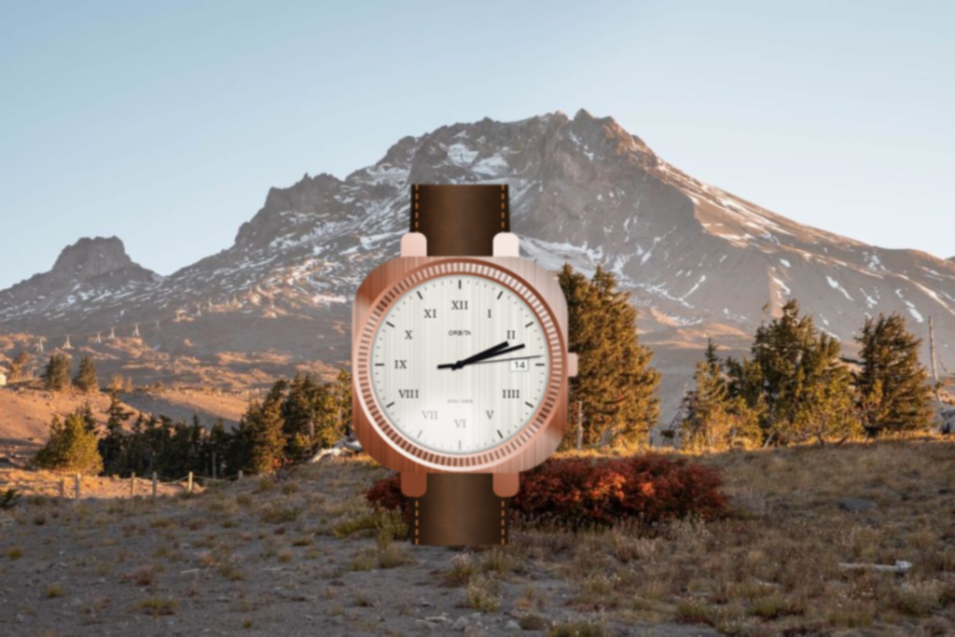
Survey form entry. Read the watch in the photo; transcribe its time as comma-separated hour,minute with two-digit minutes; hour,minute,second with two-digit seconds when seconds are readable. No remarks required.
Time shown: 2,12,14
